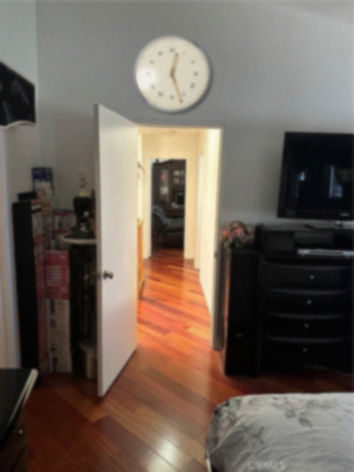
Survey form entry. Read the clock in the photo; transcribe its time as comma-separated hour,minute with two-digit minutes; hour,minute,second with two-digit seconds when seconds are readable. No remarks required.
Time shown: 12,27
